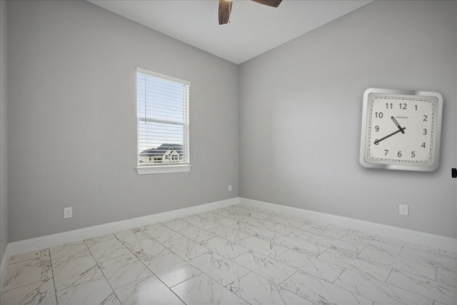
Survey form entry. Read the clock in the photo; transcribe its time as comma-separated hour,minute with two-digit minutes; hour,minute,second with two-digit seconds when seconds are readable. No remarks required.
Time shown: 10,40
